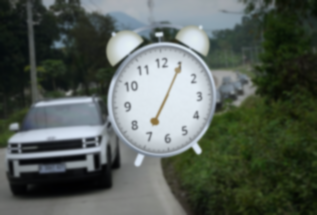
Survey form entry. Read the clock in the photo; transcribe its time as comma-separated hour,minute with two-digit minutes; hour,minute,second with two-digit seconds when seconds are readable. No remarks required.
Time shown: 7,05
